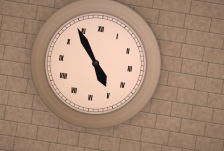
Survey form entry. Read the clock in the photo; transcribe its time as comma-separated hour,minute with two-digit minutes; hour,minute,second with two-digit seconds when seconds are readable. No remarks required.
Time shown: 4,54
